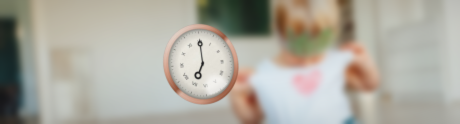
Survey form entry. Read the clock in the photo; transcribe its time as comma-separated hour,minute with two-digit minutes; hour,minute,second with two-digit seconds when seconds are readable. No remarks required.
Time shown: 7,00
